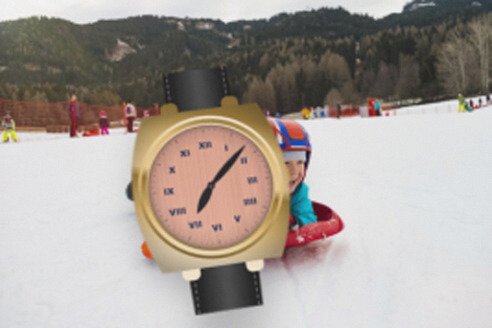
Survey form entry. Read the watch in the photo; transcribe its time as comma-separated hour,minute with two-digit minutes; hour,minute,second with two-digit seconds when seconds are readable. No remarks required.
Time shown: 7,08
